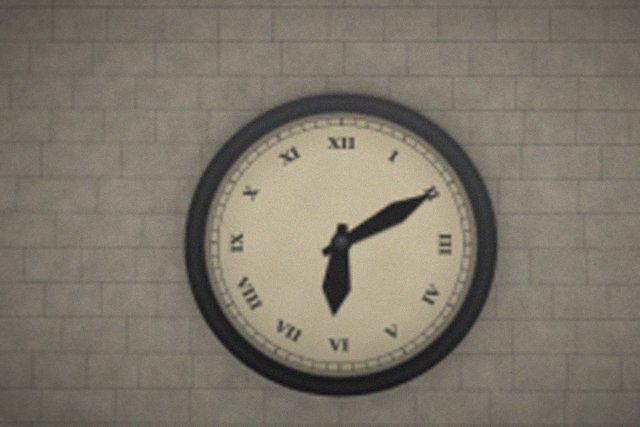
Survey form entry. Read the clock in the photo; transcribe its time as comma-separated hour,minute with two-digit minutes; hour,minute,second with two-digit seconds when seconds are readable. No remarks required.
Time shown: 6,10
